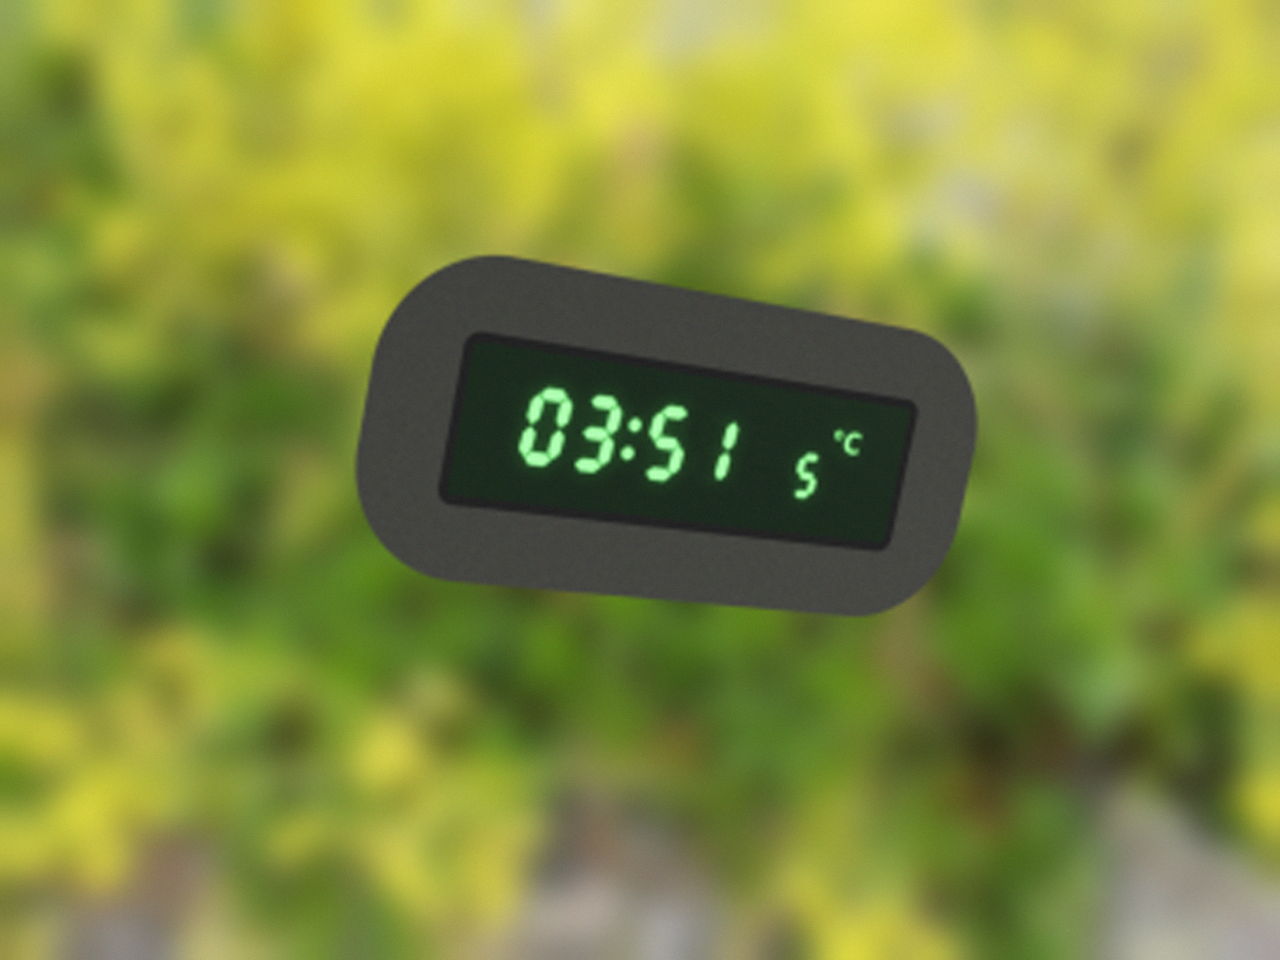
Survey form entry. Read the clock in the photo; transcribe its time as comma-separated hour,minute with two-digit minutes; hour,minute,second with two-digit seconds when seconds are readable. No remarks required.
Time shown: 3,51
